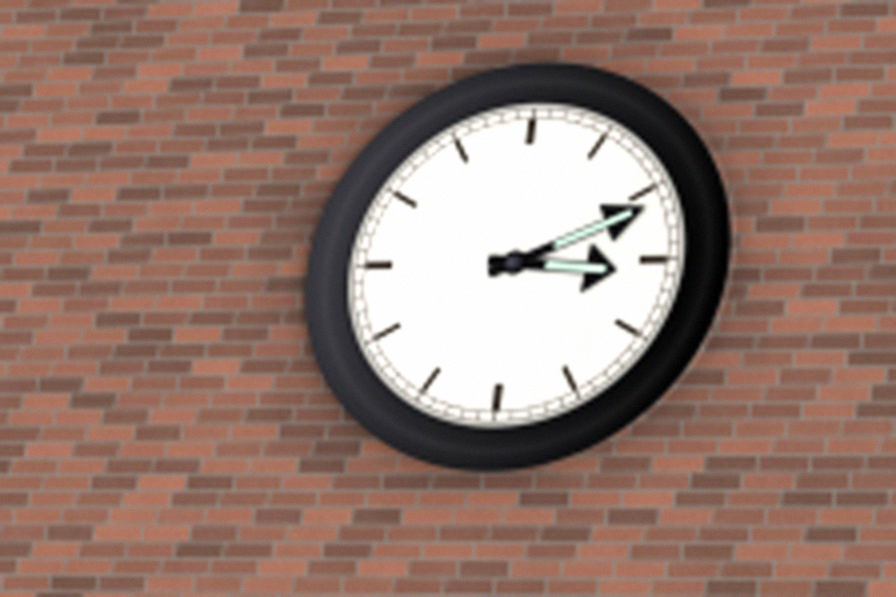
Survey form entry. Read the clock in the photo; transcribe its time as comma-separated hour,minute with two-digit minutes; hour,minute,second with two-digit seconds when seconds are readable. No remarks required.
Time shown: 3,11
